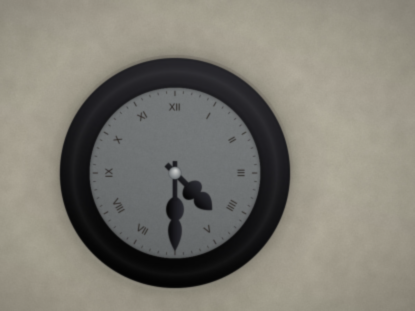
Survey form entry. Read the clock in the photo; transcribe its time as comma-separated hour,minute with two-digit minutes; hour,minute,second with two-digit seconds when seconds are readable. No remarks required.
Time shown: 4,30
